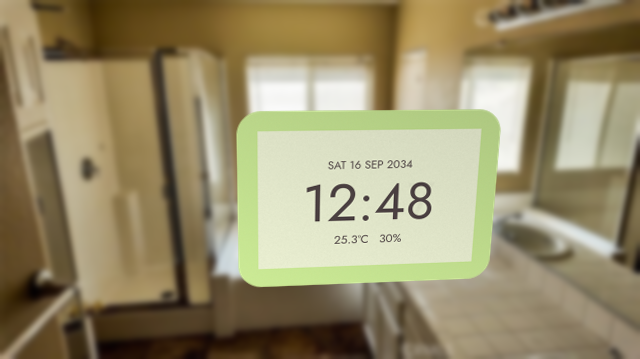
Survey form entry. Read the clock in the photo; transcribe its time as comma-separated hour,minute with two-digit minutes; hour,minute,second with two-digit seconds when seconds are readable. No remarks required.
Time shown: 12,48
